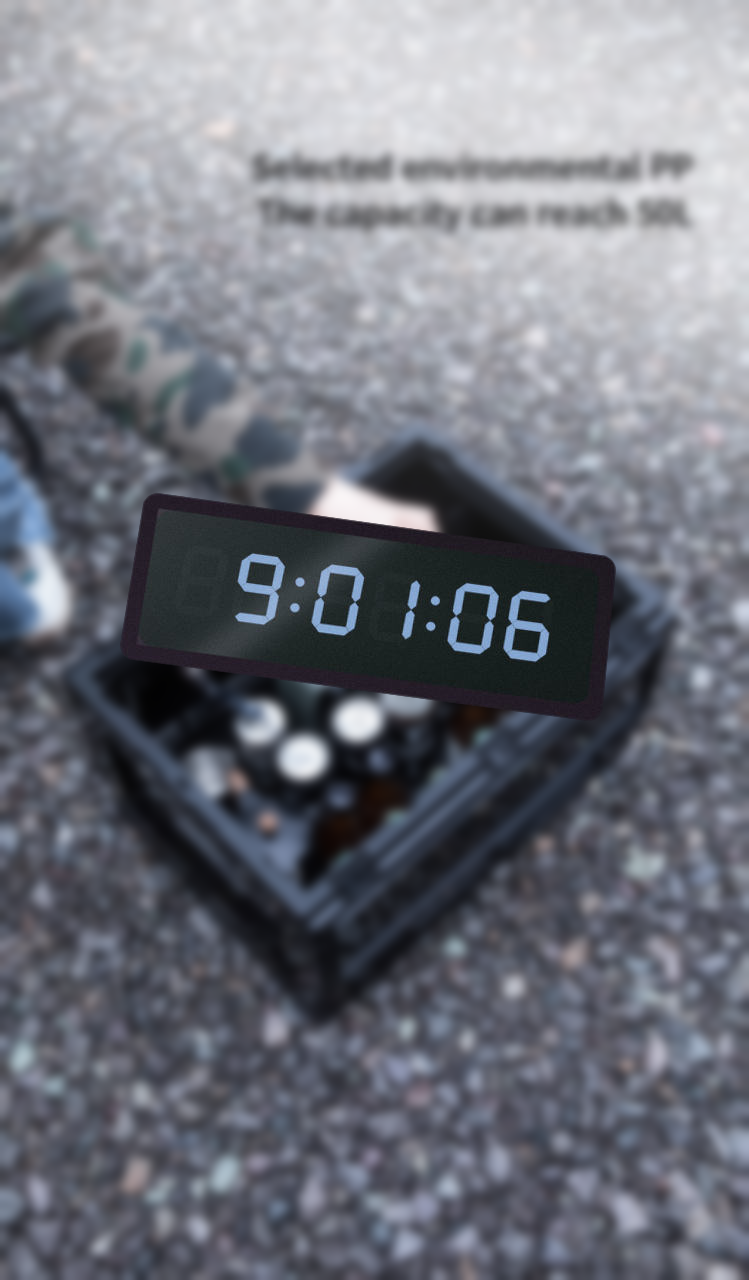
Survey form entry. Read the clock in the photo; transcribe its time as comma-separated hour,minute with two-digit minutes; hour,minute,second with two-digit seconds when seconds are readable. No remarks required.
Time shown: 9,01,06
